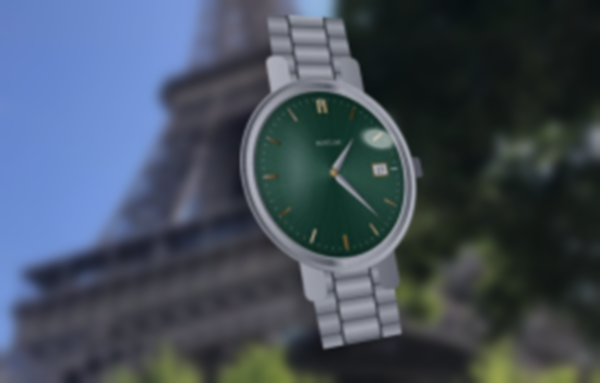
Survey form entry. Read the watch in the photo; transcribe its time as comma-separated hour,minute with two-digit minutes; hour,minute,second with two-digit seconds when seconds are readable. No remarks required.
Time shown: 1,23
